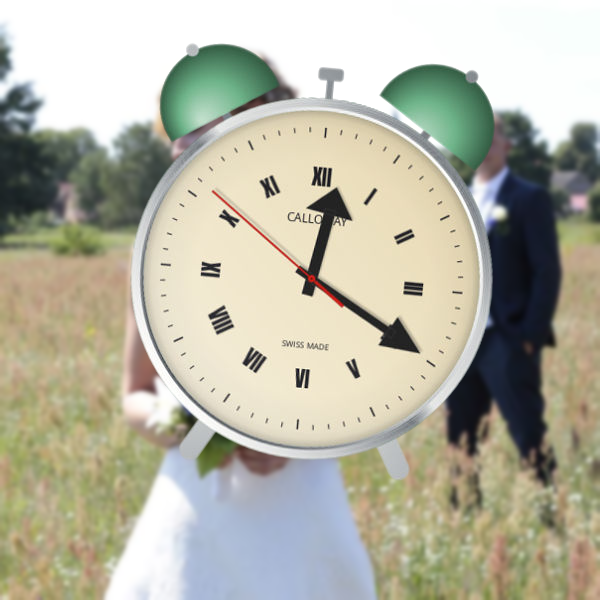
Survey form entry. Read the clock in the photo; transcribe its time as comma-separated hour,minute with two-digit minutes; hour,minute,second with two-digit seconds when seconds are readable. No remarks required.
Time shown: 12,19,51
